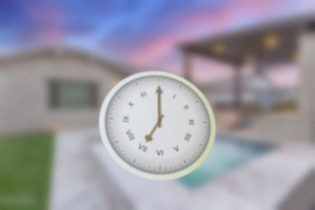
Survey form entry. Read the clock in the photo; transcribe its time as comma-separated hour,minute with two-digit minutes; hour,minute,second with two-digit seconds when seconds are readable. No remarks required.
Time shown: 7,00
